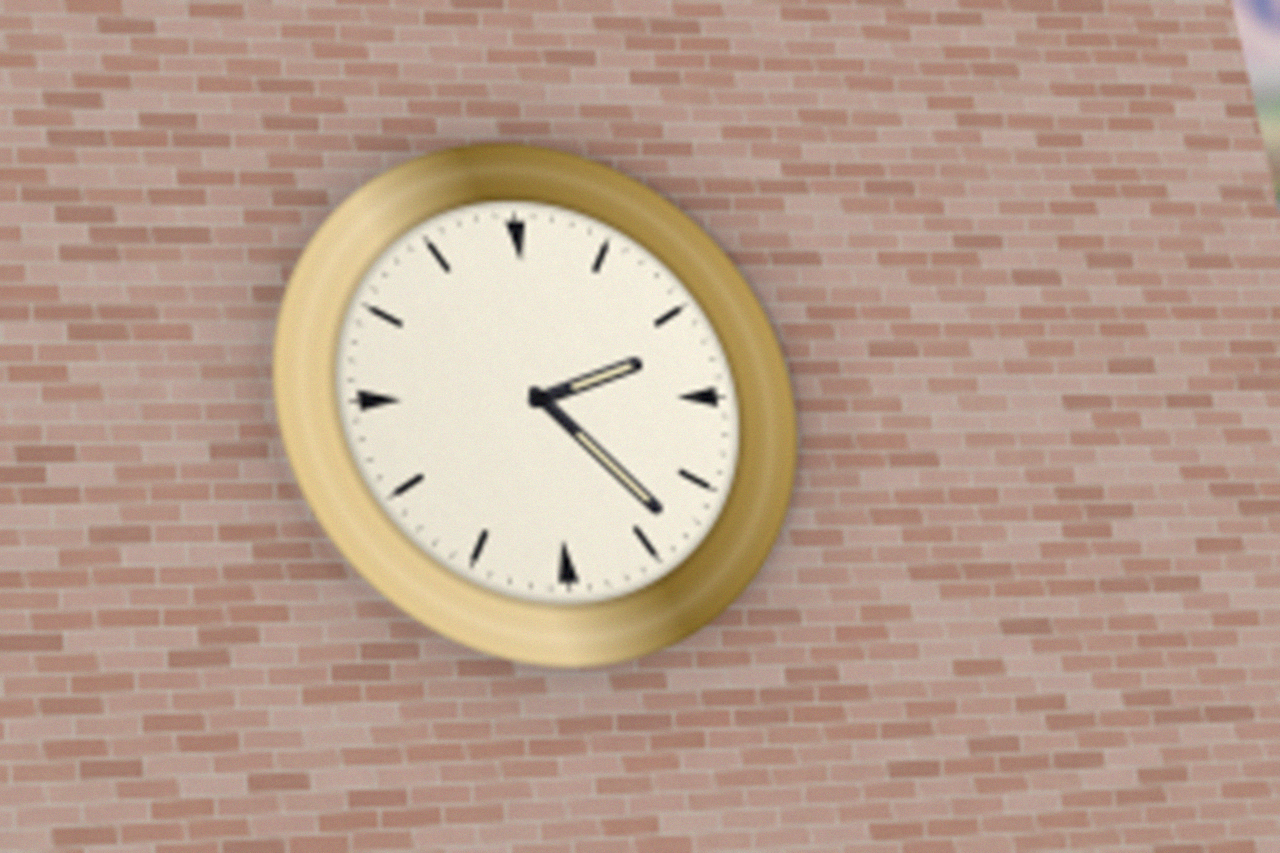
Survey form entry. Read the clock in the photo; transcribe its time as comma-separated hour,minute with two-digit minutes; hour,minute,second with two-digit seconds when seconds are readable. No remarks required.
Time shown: 2,23
